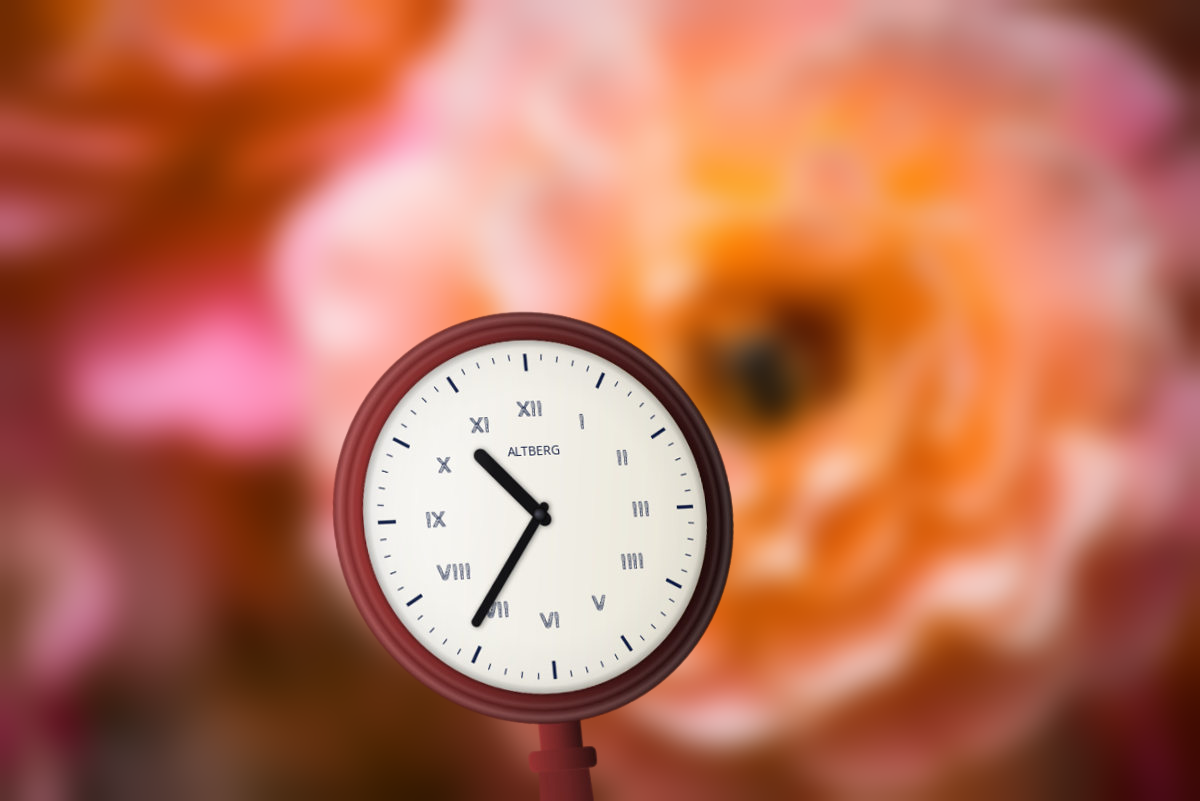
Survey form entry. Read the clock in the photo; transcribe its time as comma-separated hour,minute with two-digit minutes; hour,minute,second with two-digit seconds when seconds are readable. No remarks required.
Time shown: 10,36
